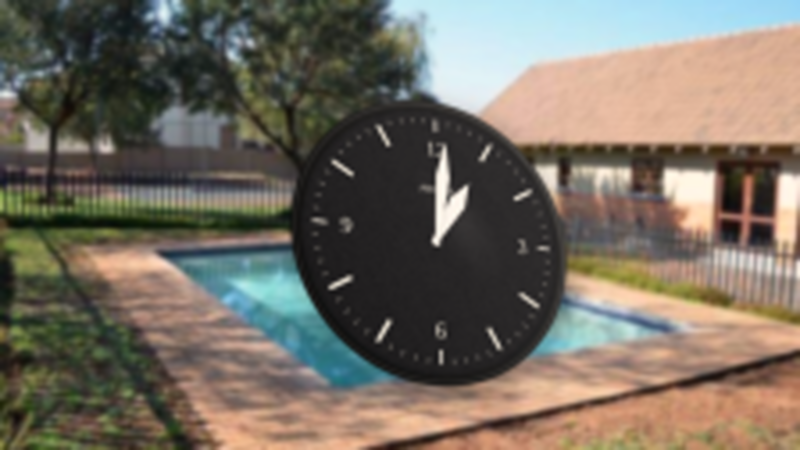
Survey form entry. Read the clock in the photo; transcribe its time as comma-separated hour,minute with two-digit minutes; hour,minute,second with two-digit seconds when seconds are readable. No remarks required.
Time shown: 1,01
